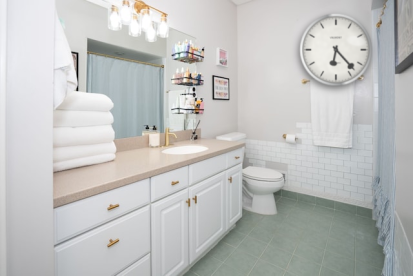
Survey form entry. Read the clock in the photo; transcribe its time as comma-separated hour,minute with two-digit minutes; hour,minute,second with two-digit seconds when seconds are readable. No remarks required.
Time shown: 6,23
